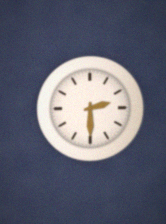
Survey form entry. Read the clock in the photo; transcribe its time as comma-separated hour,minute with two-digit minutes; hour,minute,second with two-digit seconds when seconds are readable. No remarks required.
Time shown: 2,30
